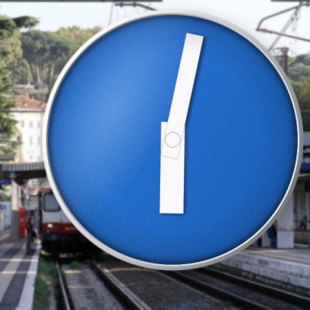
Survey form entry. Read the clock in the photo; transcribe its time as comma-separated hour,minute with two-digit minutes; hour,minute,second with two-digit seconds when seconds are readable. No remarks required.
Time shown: 6,02
